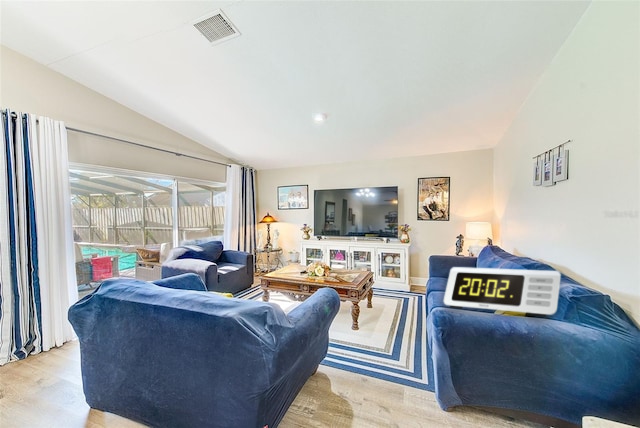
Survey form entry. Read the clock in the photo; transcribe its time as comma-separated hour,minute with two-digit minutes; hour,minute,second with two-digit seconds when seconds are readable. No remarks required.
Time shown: 20,02
